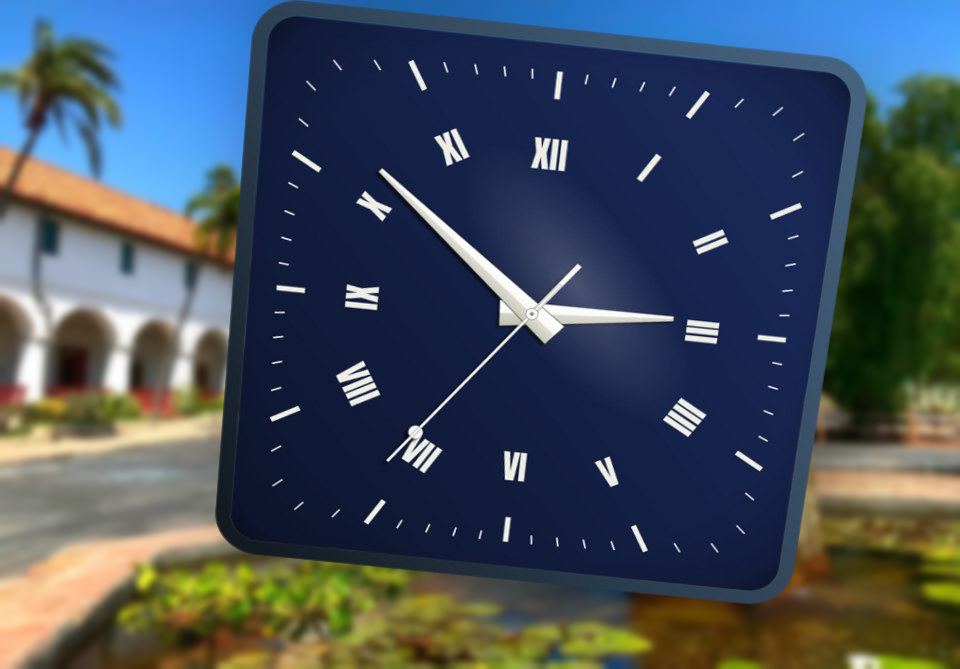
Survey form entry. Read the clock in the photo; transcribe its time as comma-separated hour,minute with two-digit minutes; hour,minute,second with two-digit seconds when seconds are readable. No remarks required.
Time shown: 2,51,36
